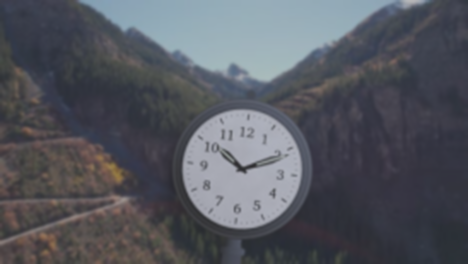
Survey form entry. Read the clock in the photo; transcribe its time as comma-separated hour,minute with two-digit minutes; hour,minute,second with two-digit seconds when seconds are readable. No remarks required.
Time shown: 10,11
